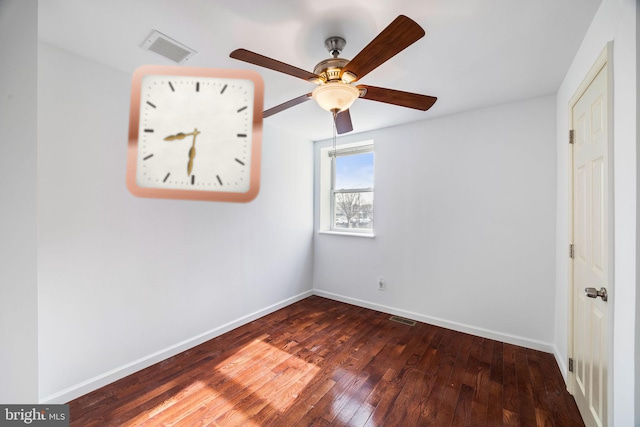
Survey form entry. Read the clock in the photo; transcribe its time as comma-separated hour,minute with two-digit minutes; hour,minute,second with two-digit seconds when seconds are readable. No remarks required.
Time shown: 8,31
